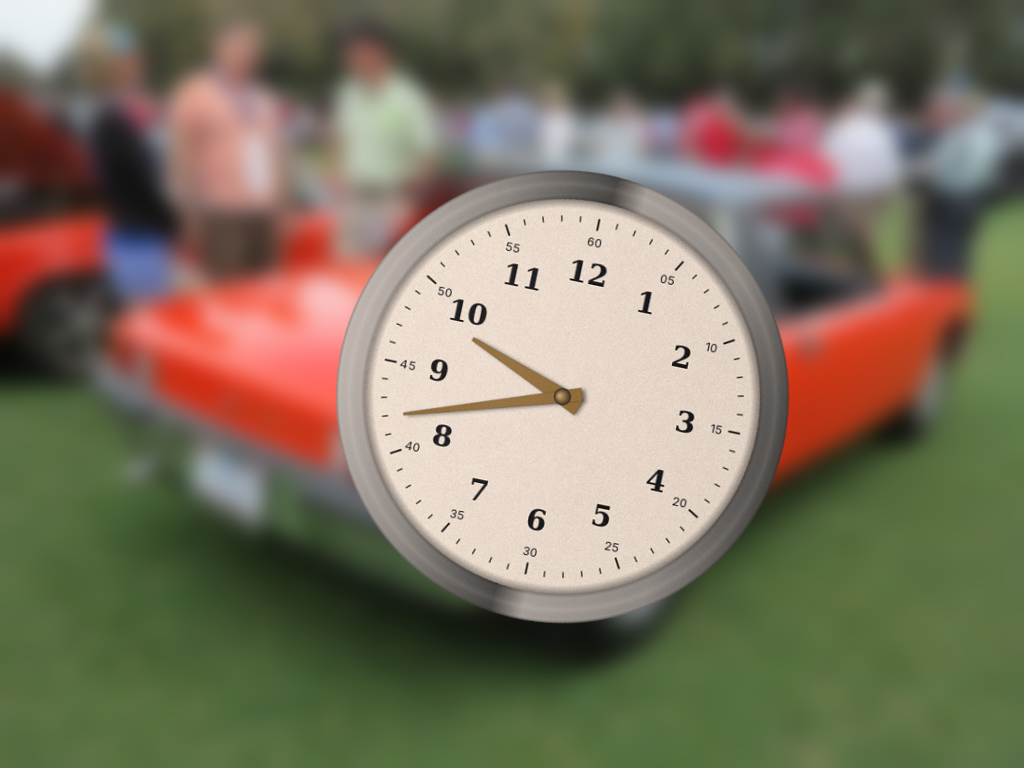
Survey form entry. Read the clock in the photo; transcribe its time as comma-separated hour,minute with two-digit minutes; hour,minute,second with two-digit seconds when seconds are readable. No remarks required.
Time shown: 9,42
